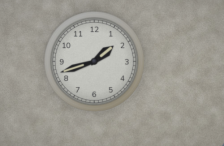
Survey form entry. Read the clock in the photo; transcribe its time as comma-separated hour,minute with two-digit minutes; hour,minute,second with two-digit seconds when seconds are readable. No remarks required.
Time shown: 1,42
